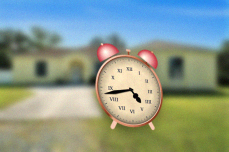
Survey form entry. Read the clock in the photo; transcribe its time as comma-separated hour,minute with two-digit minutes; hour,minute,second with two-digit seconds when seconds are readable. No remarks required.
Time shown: 4,43
